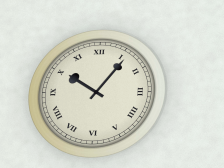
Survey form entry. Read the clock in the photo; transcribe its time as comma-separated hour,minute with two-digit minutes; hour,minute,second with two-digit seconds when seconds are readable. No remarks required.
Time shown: 10,06
